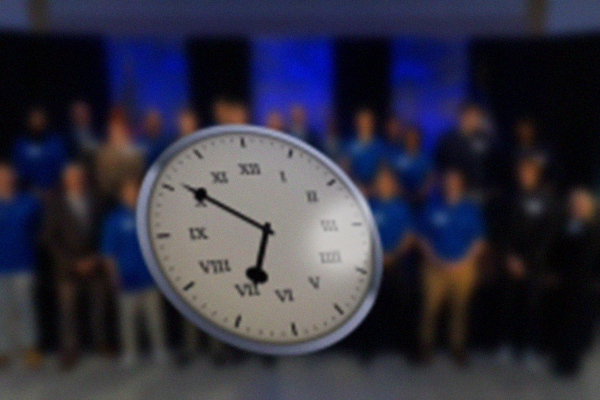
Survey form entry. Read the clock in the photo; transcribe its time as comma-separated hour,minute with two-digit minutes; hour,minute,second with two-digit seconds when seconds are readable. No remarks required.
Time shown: 6,51
